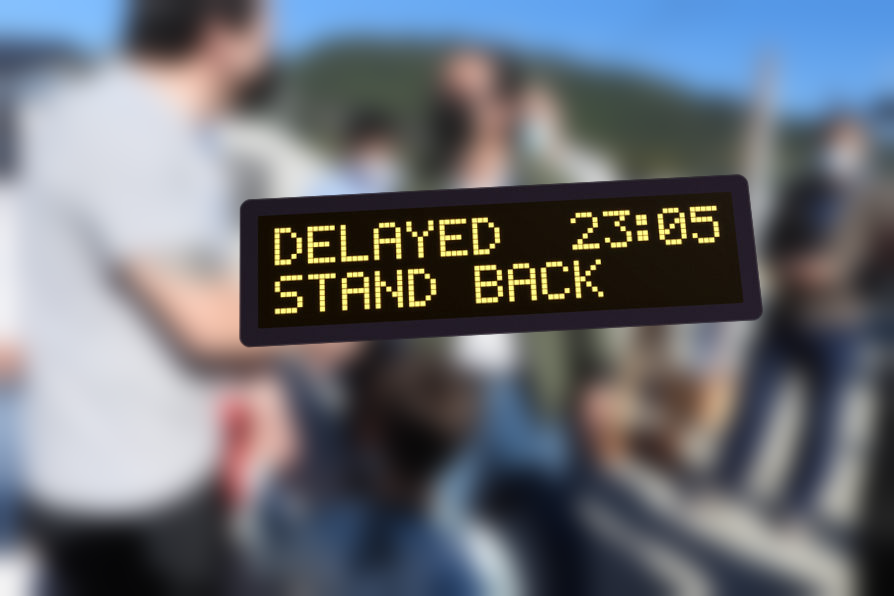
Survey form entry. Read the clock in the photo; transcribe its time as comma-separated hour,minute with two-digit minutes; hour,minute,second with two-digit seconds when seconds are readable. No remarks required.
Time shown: 23,05
